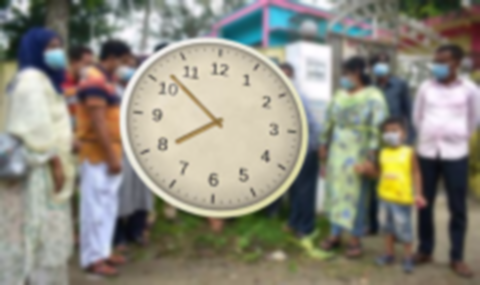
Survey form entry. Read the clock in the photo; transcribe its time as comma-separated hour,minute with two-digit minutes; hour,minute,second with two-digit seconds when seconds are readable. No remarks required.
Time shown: 7,52
